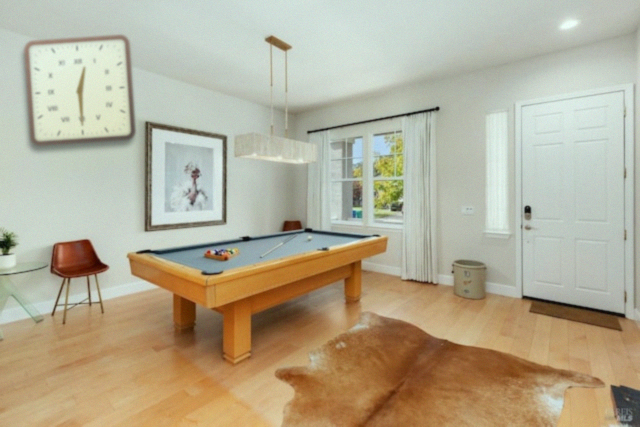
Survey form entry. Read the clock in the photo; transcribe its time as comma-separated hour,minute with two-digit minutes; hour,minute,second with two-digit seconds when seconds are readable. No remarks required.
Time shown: 12,30
